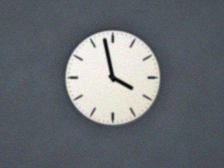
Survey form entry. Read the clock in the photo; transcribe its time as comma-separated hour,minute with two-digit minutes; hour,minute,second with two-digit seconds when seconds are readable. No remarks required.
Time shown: 3,58
